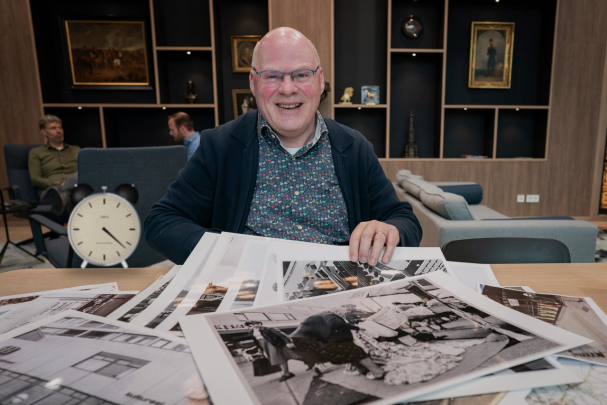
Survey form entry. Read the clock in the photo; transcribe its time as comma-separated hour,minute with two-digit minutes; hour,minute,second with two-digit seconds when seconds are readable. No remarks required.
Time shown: 4,22
